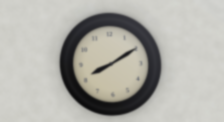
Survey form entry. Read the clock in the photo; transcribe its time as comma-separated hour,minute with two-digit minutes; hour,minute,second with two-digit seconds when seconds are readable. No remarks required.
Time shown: 8,10
